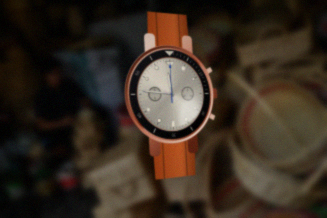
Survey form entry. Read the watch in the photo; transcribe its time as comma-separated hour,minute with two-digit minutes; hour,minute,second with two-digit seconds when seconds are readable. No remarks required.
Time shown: 11,46
